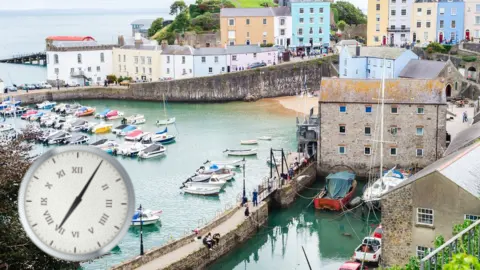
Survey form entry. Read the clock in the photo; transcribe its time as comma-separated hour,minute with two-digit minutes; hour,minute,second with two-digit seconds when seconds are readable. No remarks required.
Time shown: 7,05
